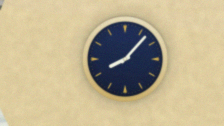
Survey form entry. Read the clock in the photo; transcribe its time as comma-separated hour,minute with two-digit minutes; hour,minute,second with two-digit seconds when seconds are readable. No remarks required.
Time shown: 8,07
